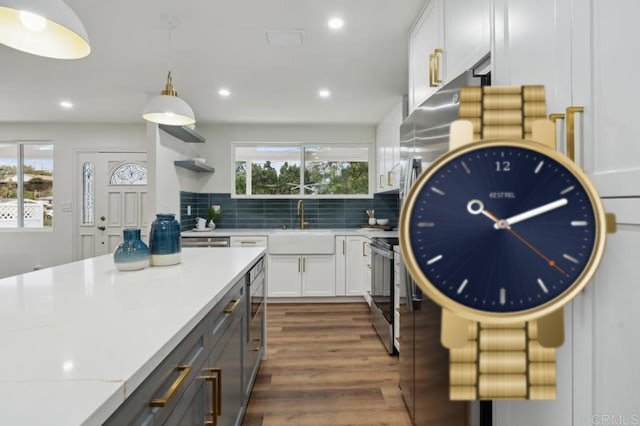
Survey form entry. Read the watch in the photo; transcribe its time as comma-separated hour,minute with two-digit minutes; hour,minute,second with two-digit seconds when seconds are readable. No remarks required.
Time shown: 10,11,22
